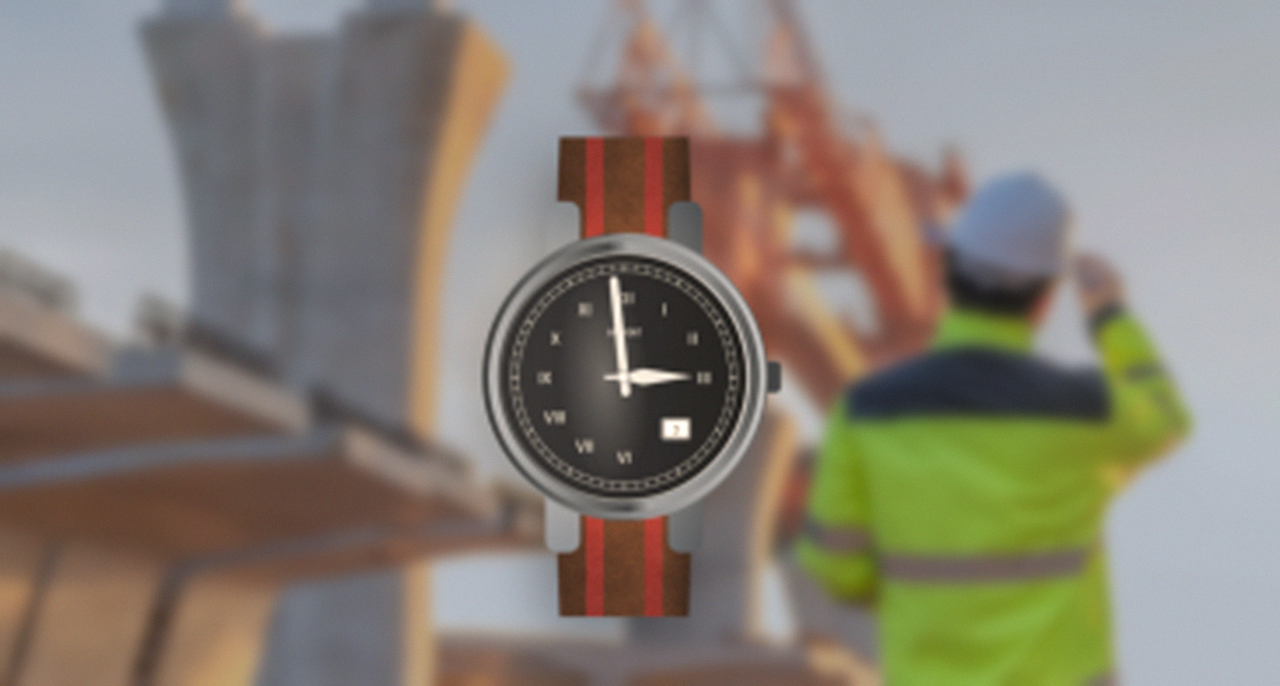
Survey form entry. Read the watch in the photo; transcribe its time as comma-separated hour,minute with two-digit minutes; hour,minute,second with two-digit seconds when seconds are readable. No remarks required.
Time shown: 2,59
